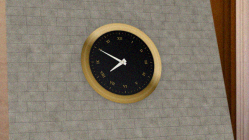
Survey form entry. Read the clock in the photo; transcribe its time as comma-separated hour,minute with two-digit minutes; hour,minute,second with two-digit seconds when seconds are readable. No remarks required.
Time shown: 7,50
